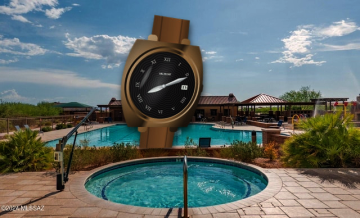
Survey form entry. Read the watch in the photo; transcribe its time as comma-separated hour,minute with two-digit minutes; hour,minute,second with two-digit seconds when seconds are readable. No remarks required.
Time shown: 8,11
